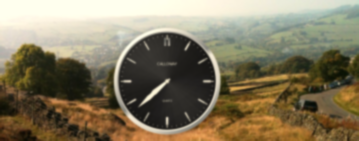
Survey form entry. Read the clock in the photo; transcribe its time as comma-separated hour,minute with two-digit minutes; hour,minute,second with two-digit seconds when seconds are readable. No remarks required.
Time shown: 7,38
